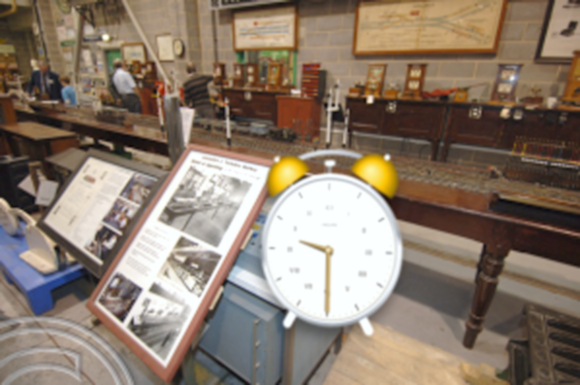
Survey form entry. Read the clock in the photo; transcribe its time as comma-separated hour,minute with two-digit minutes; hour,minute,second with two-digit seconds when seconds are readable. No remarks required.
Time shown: 9,30
